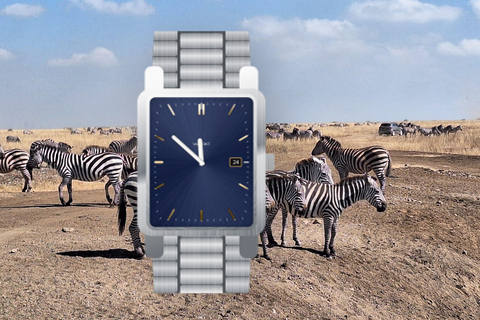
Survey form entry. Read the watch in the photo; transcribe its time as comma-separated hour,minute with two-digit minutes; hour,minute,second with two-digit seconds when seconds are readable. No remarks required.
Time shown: 11,52
